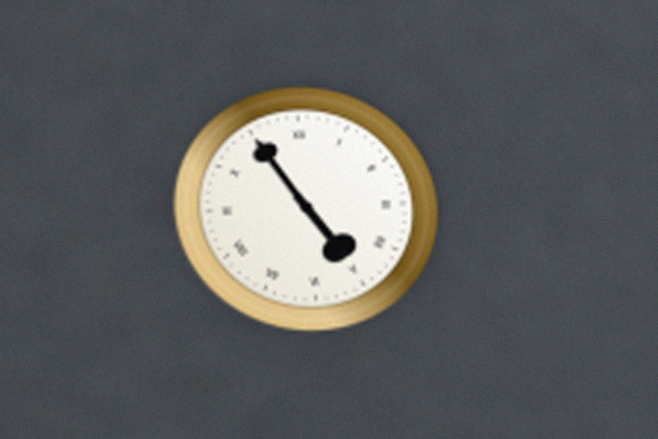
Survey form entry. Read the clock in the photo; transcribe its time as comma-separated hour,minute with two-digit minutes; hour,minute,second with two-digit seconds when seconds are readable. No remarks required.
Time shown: 4,55
